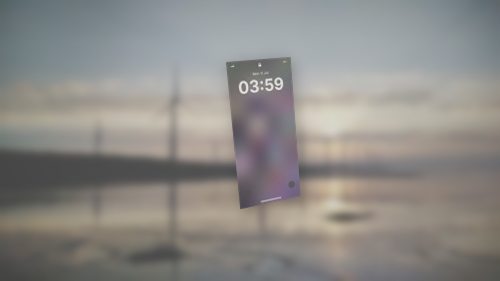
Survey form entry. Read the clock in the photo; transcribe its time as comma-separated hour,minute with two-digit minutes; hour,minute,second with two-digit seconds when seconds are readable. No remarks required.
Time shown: 3,59
